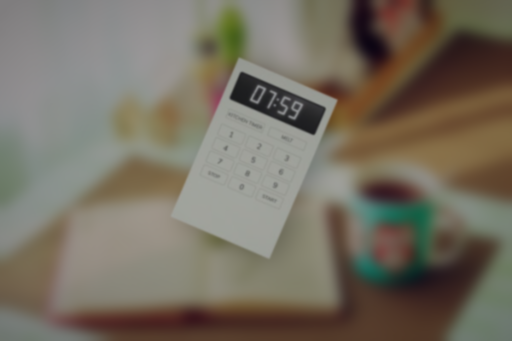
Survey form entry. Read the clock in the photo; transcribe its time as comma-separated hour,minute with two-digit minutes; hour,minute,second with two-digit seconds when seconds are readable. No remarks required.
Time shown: 7,59
